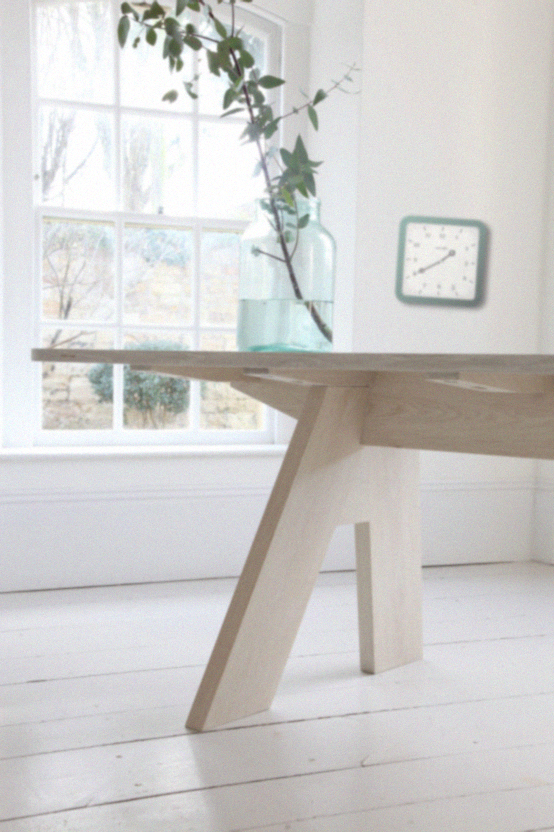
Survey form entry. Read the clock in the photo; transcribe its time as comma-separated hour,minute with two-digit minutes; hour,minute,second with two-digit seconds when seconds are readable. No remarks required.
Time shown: 1,40
